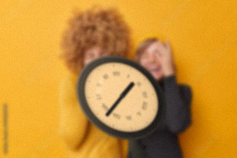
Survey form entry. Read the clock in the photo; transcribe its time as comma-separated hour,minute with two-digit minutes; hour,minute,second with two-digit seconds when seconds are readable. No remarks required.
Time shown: 1,38
